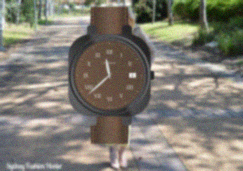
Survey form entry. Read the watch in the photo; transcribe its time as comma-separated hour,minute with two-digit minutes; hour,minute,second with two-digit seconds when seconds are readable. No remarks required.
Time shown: 11,38
